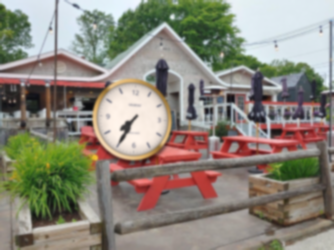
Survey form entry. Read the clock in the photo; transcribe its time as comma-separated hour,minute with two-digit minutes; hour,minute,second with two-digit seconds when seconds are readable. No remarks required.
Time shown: 7,35
